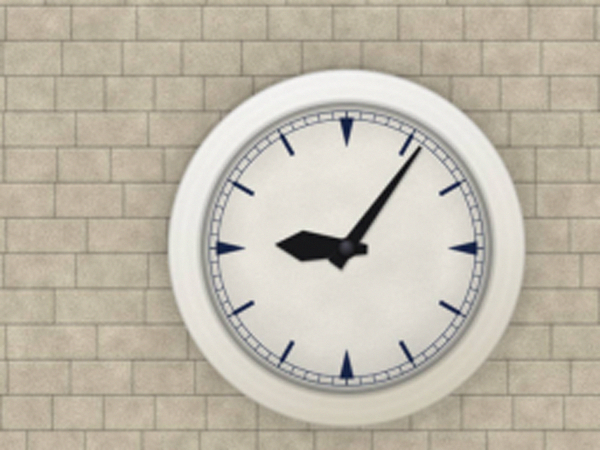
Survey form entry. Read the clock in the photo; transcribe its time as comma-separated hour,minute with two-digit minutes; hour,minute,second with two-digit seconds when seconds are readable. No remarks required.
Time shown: 9,06
